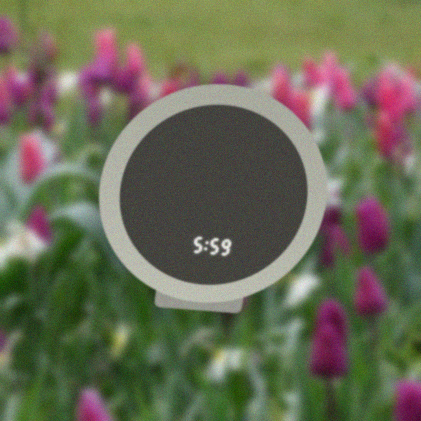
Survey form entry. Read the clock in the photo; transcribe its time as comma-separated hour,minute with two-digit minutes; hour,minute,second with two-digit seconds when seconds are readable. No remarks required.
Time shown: 5,59
